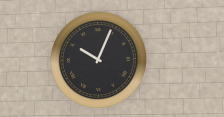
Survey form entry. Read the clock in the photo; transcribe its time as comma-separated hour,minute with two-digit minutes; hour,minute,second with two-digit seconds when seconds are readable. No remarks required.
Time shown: 10,04
